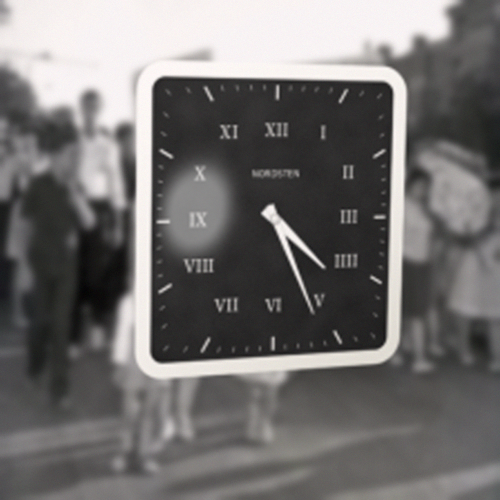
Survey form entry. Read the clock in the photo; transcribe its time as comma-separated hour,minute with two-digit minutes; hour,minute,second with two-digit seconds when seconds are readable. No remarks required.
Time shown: 4,26
